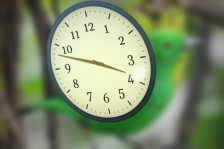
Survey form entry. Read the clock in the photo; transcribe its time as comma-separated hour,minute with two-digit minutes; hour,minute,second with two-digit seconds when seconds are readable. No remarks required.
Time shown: 3,48
